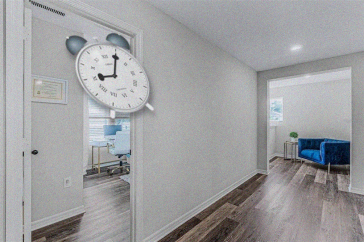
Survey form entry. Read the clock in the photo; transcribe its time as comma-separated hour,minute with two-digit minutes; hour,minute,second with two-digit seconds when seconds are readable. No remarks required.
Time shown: 9,05
